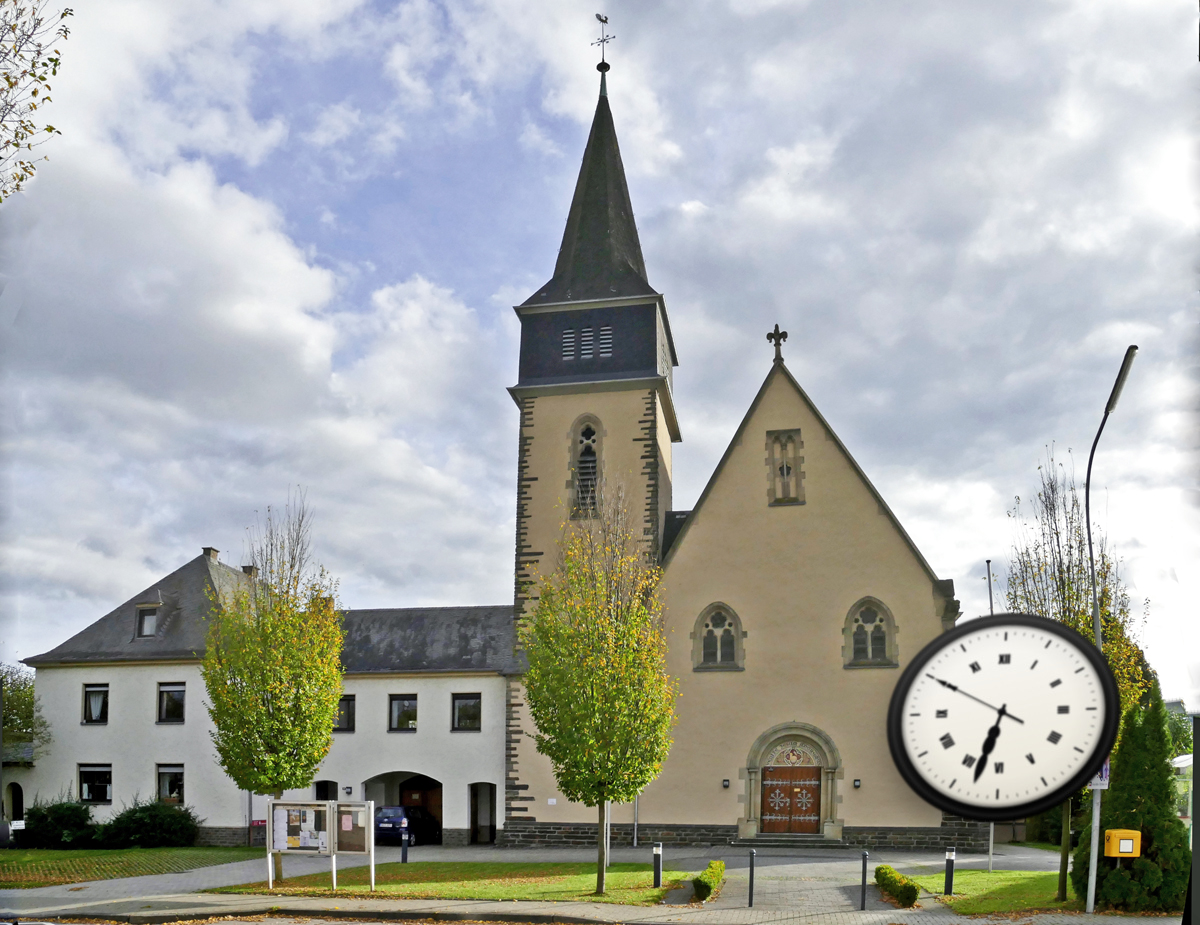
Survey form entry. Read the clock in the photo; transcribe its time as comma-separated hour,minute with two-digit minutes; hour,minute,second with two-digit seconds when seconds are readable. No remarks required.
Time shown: 6,32,50
